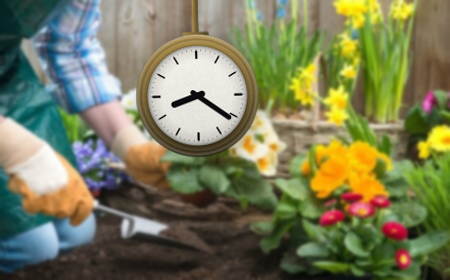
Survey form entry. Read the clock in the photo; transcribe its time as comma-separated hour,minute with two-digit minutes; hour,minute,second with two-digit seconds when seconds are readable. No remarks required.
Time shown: 8,21
